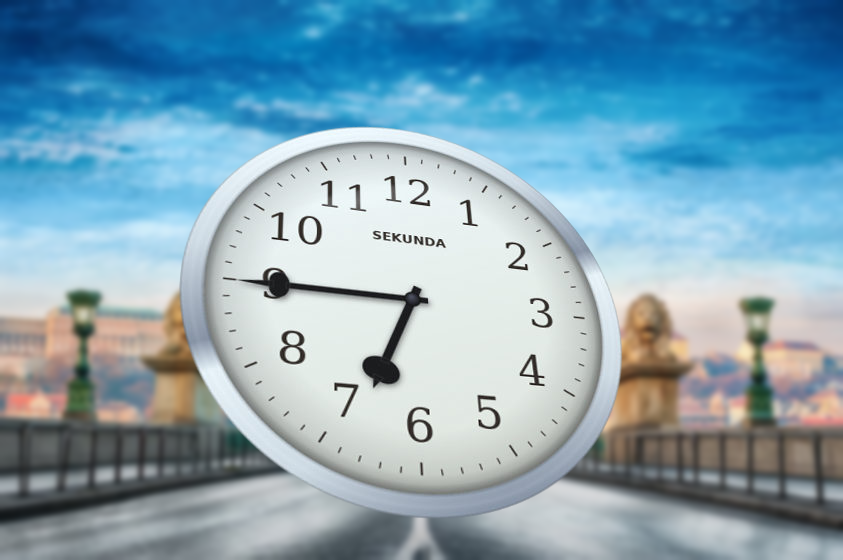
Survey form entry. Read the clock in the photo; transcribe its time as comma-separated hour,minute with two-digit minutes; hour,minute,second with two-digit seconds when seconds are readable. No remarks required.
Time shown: 6,45
